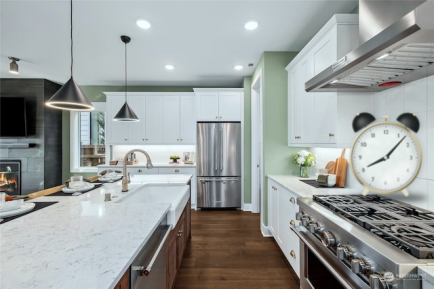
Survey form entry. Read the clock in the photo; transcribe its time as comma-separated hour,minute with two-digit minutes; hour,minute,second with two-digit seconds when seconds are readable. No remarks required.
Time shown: 8,07
